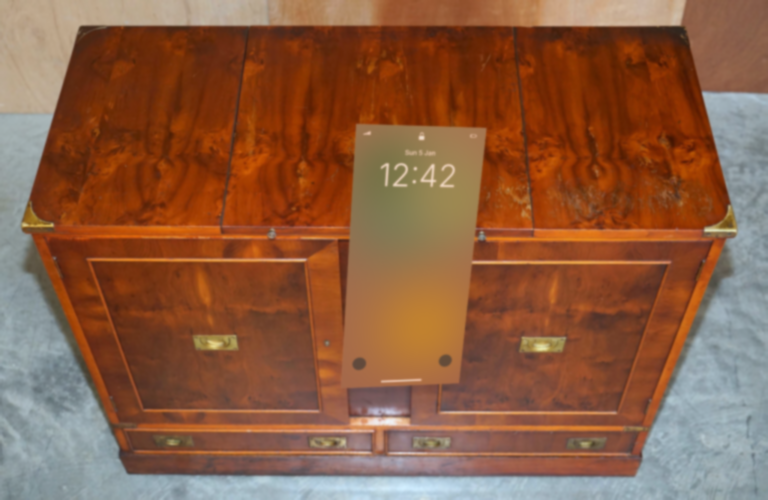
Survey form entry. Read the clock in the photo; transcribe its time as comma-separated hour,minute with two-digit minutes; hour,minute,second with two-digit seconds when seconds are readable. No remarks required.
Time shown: 12,42
